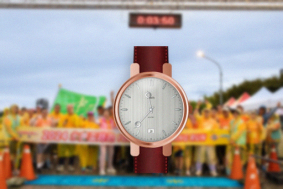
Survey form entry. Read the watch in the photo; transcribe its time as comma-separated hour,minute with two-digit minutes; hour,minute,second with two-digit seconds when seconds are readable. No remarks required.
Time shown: 11,37
